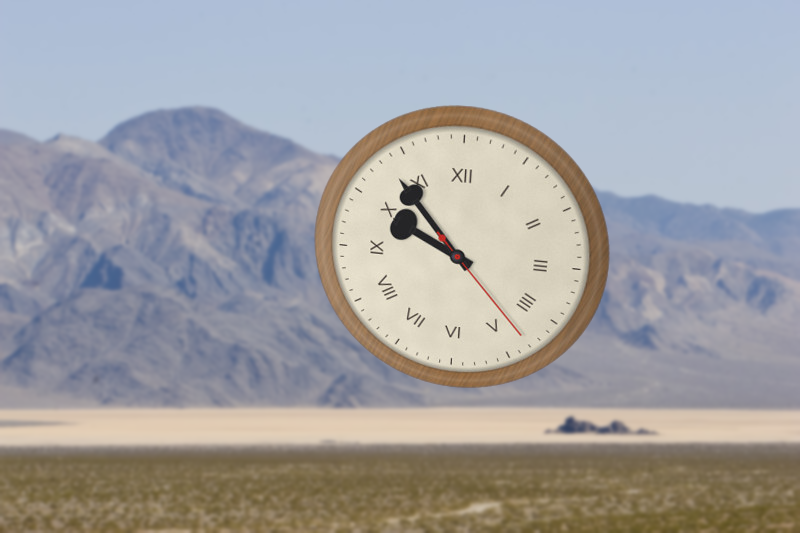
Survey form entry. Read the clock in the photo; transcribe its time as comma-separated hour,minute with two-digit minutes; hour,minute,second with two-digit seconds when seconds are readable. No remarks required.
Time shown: 9,53,23
